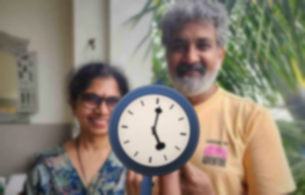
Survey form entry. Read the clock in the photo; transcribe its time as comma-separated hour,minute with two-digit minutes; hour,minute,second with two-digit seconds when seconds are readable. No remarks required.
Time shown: 5,01
